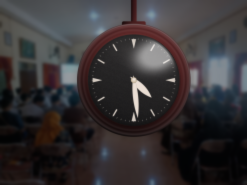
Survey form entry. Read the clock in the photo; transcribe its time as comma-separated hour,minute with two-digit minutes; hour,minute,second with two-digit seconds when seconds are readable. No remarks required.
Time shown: 4,29
